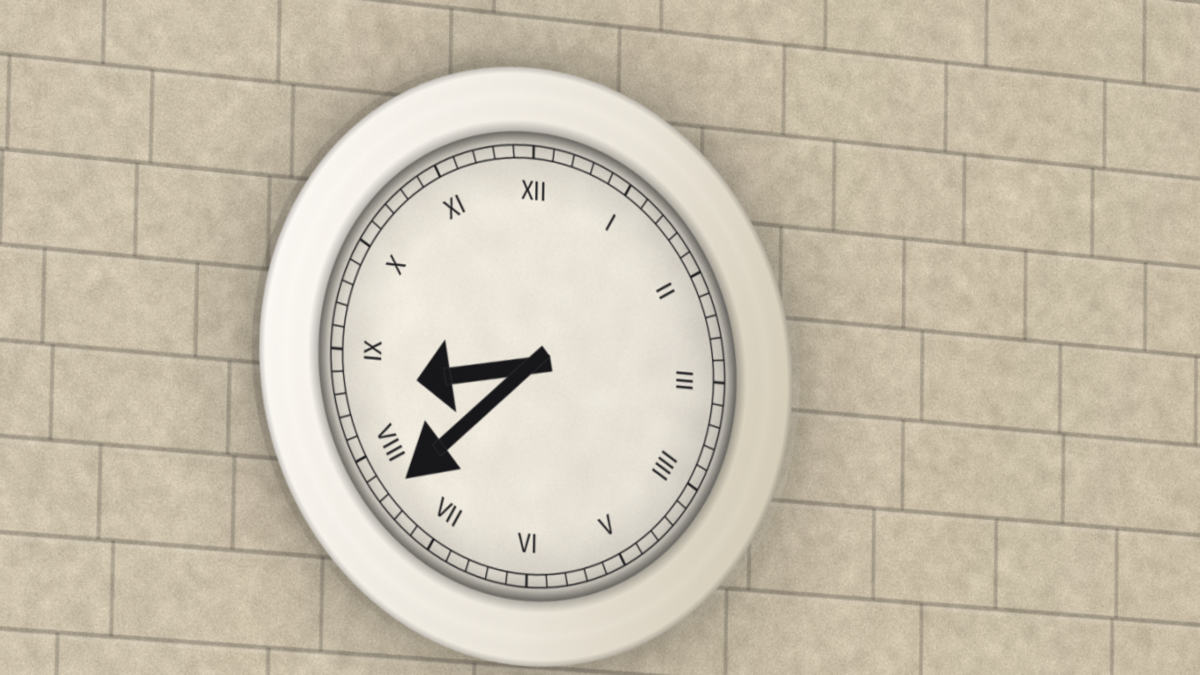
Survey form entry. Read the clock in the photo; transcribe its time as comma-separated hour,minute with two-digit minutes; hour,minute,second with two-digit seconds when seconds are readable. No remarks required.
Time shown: 8,38
